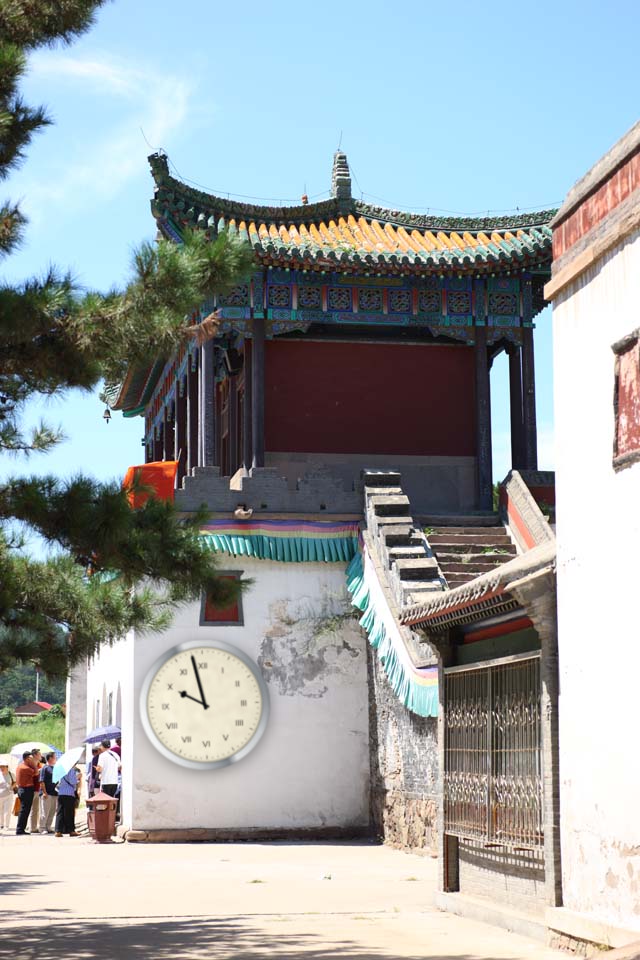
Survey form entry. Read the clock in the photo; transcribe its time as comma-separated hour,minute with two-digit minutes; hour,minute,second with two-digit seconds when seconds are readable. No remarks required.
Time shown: 9,58
